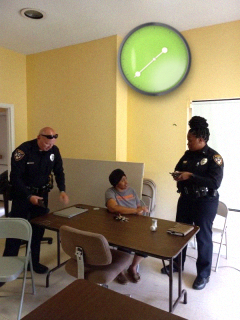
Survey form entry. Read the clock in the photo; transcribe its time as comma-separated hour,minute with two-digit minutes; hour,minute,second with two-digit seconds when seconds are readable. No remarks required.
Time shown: 1,38
